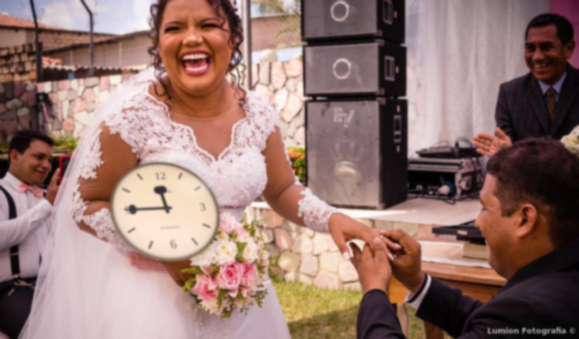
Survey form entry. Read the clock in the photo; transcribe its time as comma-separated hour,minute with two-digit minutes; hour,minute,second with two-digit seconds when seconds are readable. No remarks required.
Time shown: 11,45
